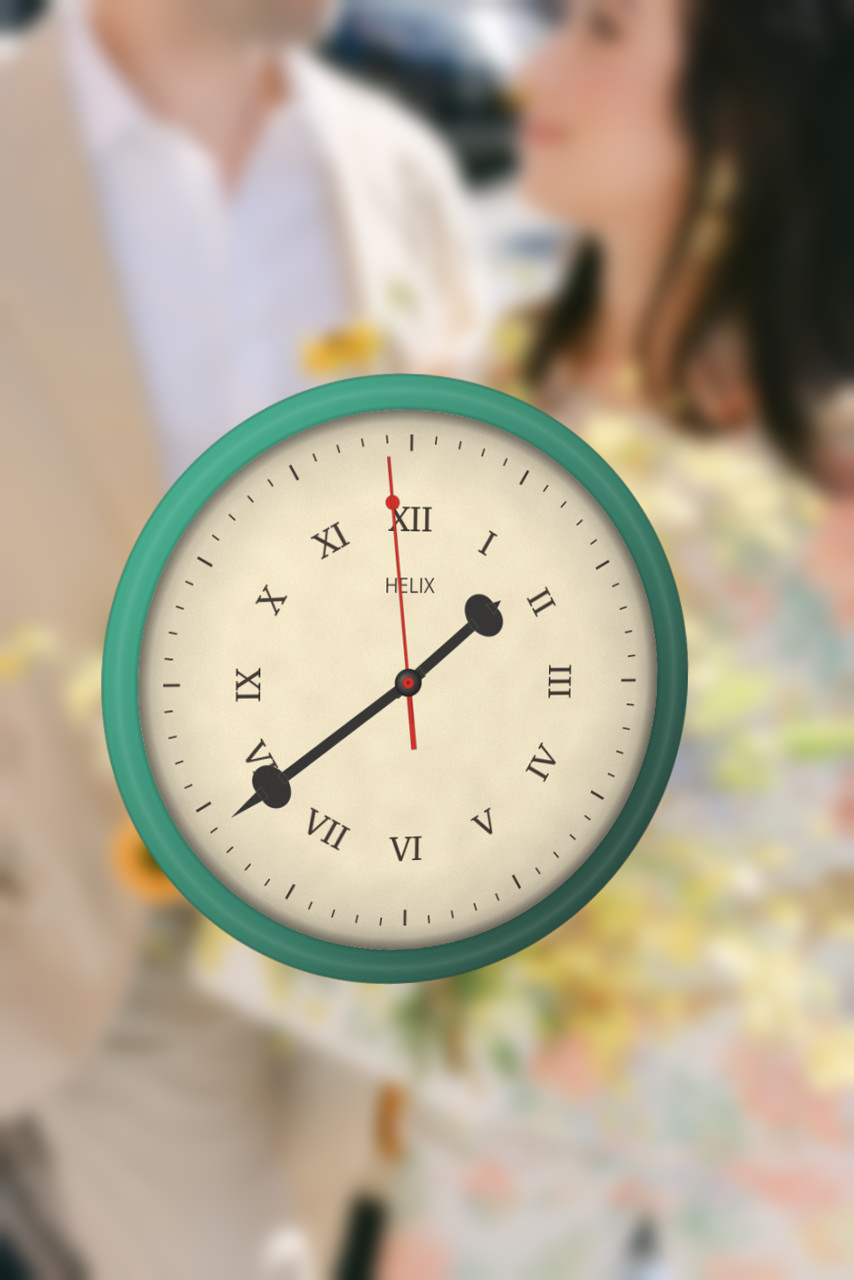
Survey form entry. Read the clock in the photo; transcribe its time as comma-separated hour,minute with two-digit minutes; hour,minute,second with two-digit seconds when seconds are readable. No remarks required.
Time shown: 1,38,59
